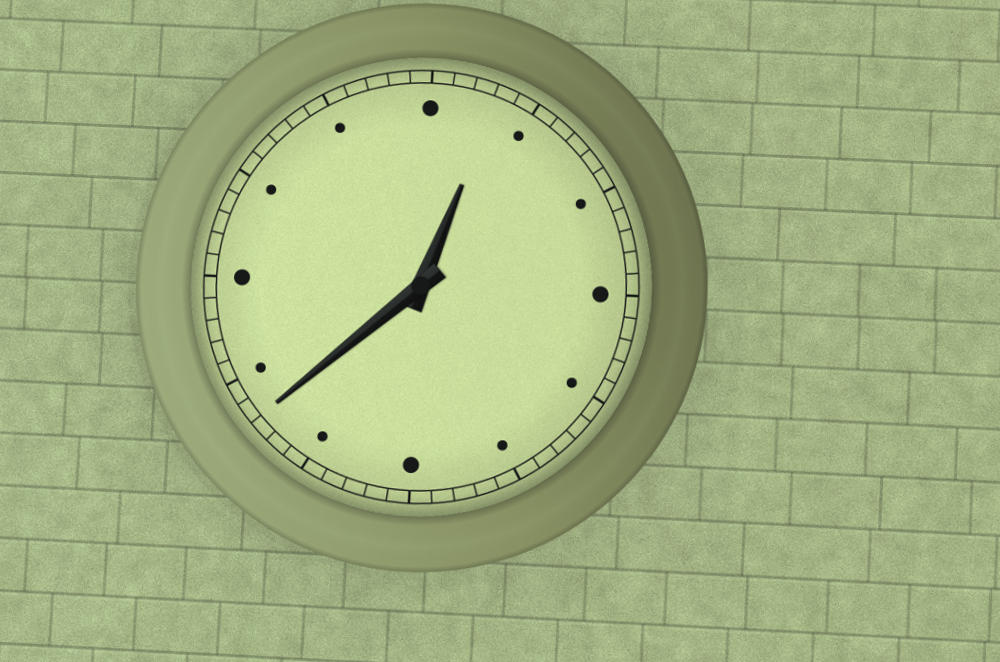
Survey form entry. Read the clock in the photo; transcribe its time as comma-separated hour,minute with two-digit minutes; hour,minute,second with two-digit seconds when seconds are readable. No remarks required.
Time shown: 12,38
